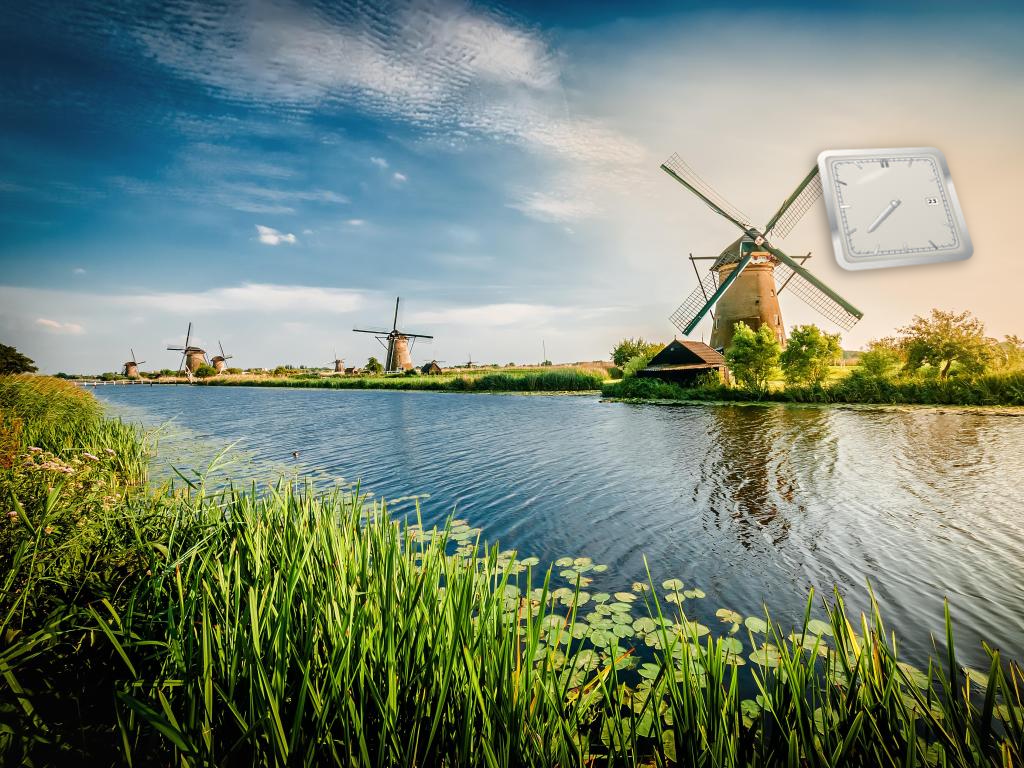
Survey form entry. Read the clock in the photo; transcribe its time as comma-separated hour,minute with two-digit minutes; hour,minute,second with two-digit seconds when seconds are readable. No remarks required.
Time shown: 7,38
